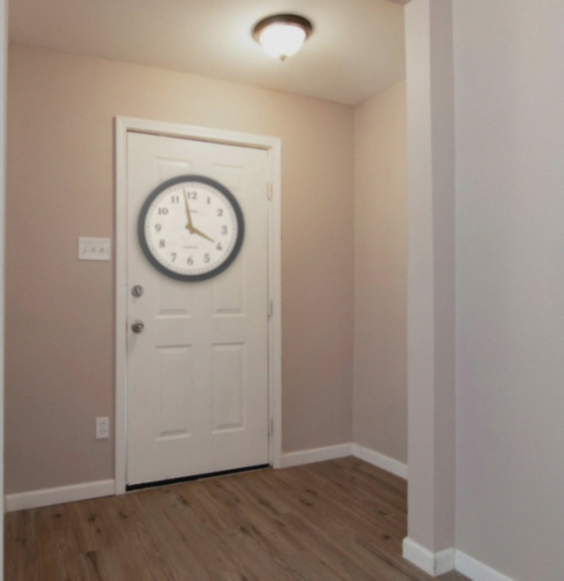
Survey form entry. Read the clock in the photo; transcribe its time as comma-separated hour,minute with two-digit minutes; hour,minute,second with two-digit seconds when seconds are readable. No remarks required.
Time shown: 3,58
